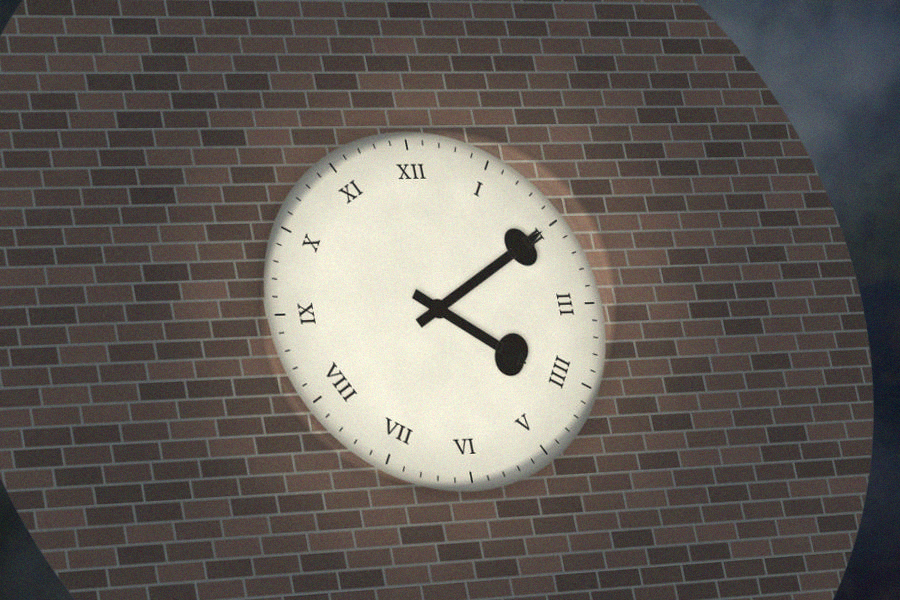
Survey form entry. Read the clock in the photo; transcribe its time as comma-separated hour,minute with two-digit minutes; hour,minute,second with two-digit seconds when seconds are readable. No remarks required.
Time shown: 4,10
